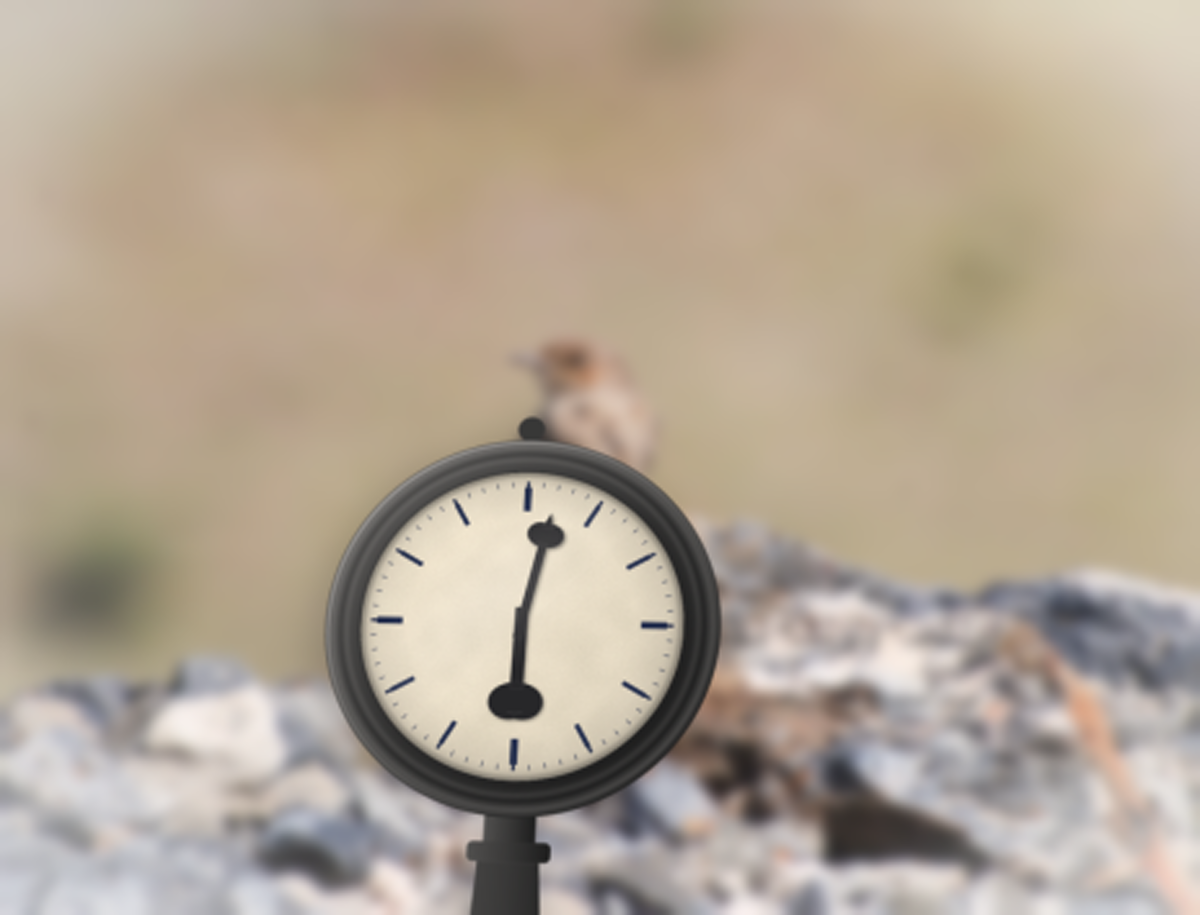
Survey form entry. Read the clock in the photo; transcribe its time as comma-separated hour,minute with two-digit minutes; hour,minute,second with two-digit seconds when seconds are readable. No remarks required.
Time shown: 6,02
